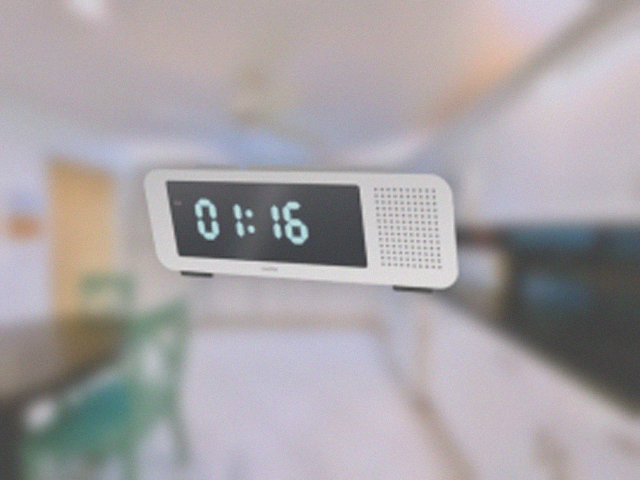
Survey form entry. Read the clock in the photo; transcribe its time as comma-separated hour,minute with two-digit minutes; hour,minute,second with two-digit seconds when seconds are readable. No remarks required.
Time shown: 1,16
